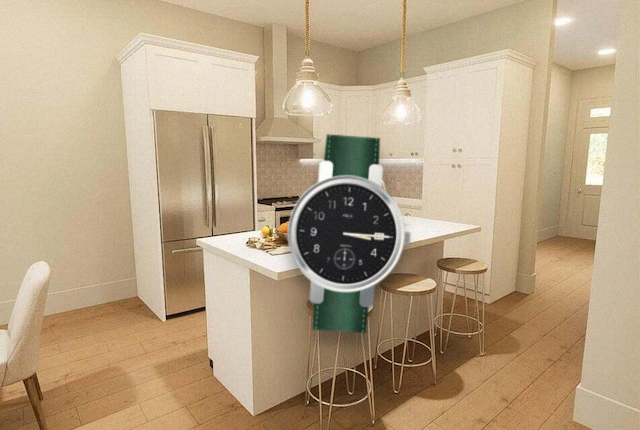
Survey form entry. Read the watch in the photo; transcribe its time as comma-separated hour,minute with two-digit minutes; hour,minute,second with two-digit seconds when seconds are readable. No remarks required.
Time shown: 3,15
